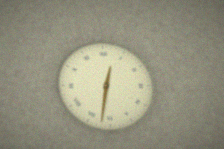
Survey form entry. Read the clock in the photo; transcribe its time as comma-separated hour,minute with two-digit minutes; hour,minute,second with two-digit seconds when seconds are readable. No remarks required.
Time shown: 12,32
